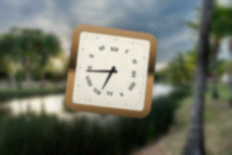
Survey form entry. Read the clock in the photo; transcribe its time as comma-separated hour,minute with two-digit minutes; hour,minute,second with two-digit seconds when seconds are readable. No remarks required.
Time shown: 6,44
